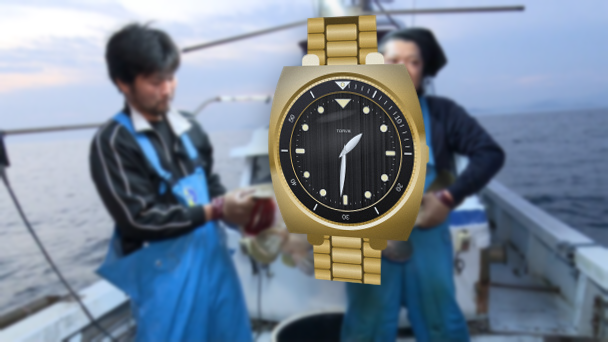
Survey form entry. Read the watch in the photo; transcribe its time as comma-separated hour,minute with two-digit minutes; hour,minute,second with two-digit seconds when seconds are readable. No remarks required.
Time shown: 1,31
